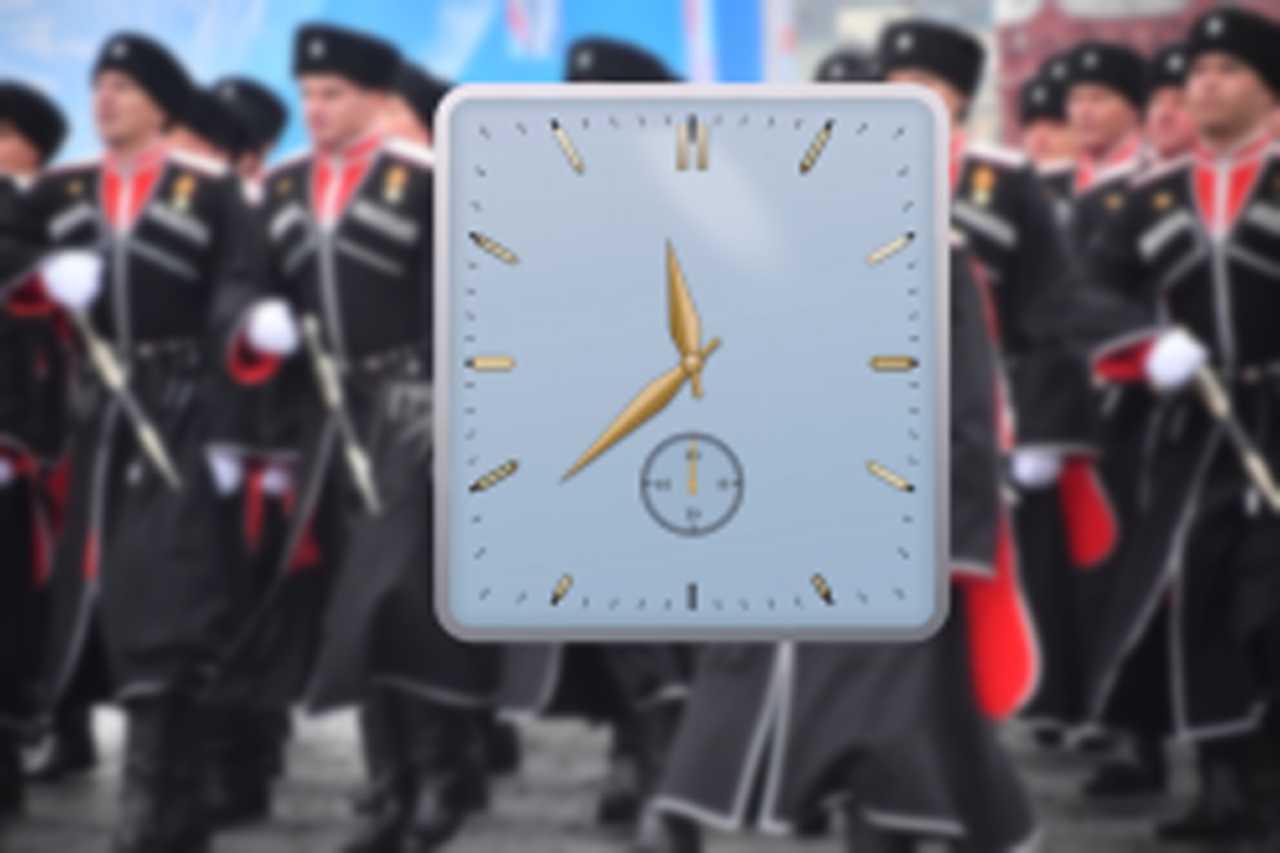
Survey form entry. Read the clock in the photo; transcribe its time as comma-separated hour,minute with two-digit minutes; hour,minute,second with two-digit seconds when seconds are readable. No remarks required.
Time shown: 11,38
